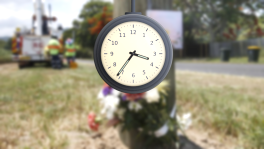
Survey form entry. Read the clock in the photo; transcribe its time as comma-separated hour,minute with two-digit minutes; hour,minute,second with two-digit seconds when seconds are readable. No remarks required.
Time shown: 3,36
